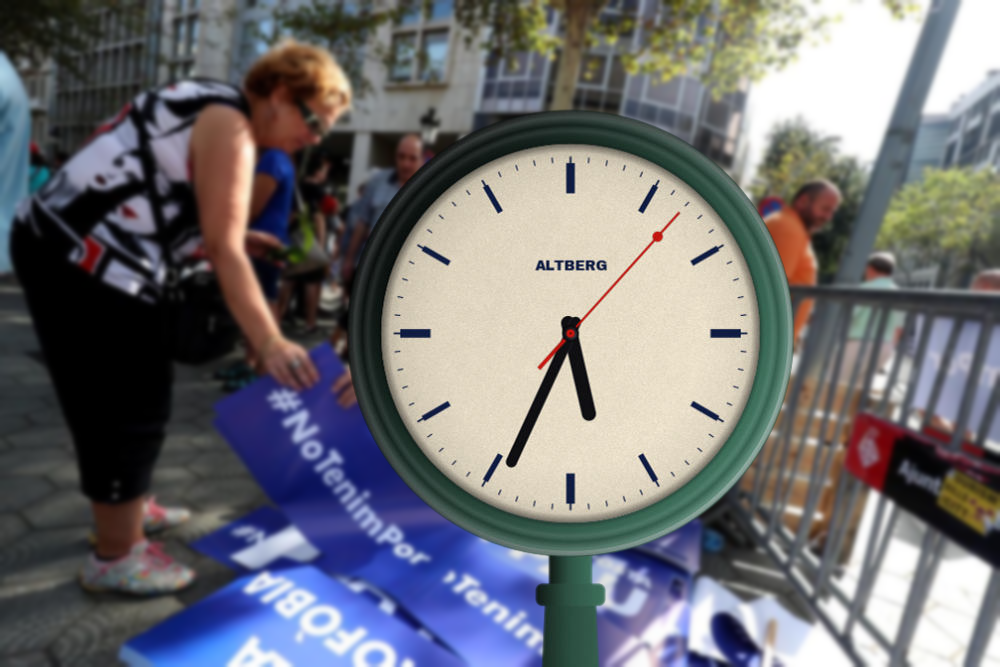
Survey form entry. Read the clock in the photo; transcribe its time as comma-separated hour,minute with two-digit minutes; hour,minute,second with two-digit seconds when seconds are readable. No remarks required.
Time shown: 5,34,07
